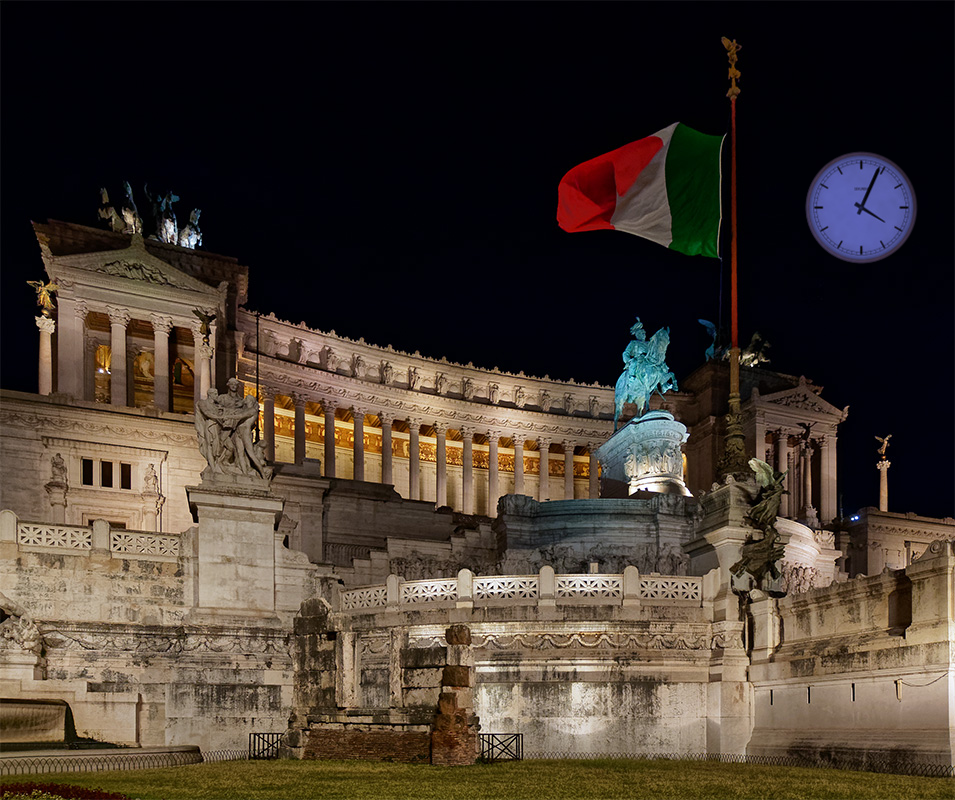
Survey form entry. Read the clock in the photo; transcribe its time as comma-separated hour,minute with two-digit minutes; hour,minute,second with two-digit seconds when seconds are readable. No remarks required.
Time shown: 4,04
